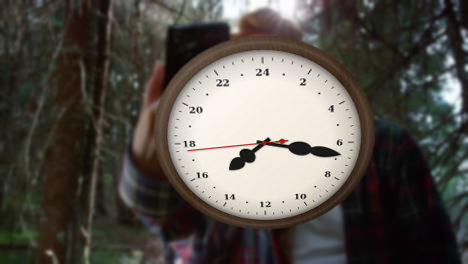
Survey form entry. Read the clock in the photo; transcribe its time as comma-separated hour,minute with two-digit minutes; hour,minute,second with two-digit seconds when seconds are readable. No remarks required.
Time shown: 15,16,44
